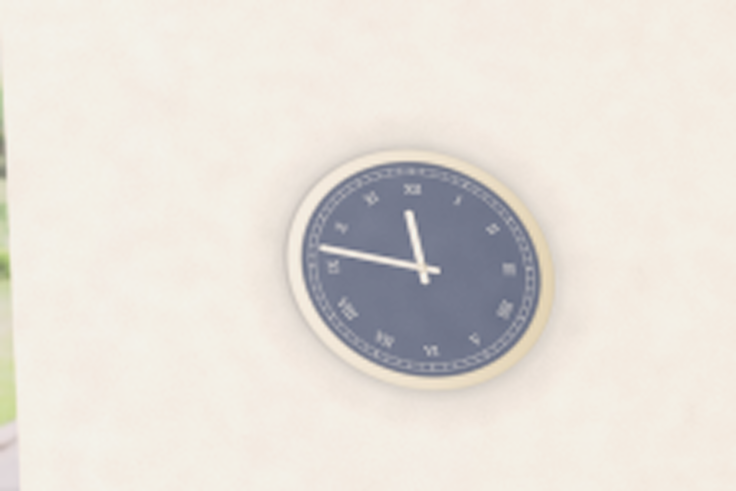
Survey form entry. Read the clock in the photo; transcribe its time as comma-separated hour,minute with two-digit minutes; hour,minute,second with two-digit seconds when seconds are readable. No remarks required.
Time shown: 11,47
